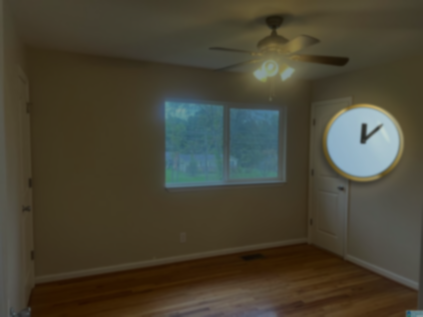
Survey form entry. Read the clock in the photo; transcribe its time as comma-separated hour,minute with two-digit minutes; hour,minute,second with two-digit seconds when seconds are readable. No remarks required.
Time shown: 12,08
